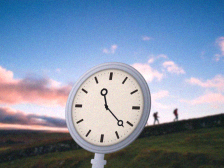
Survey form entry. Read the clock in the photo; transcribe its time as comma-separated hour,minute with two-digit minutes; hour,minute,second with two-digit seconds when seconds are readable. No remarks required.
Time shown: 11,22
